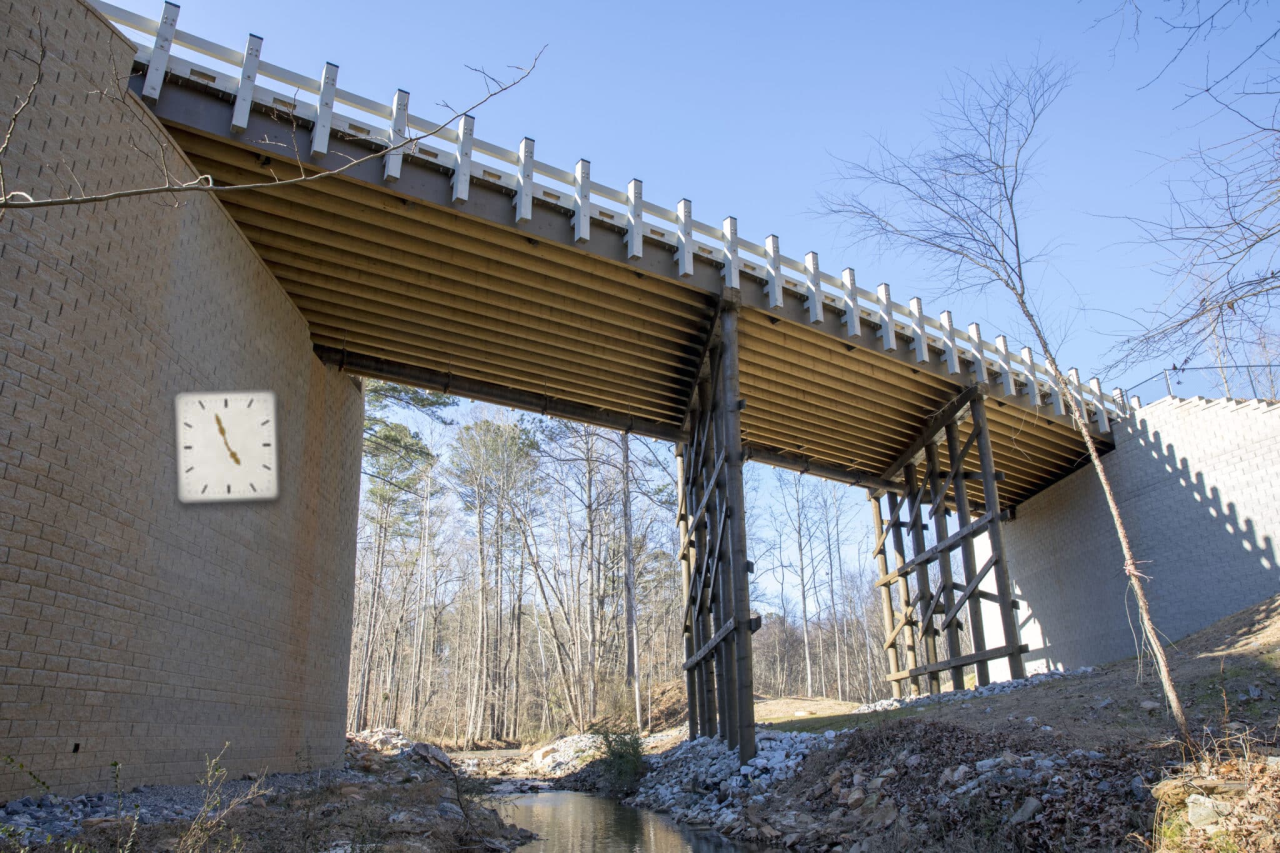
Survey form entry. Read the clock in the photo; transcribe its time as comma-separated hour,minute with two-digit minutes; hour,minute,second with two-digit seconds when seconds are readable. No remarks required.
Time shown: 4,57
